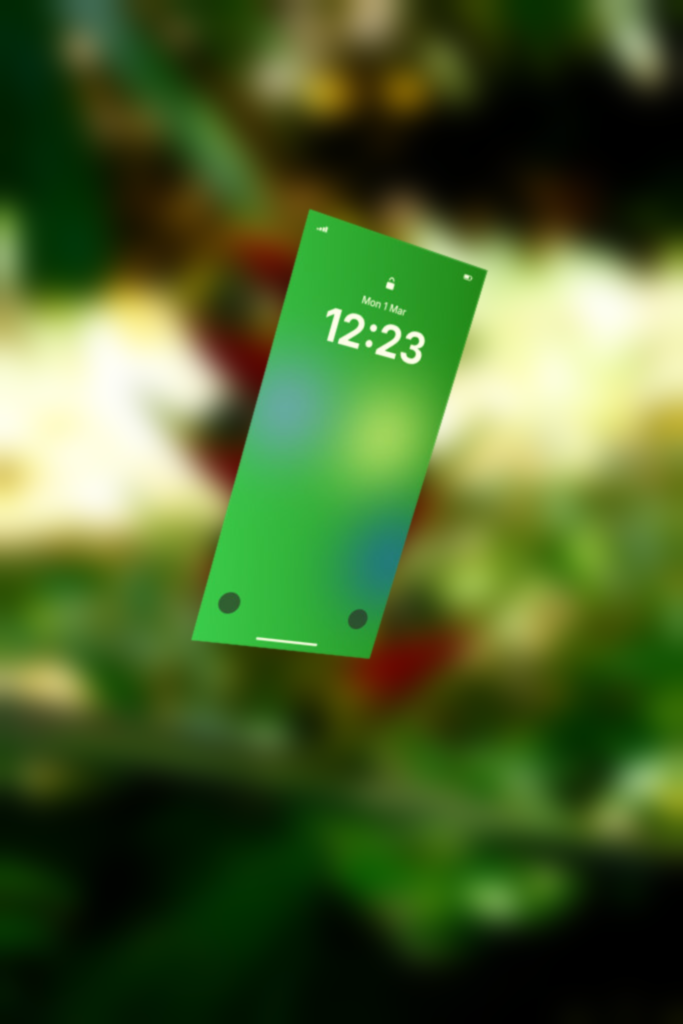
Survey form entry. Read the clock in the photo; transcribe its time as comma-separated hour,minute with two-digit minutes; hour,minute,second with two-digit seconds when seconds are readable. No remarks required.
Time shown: 12,23
